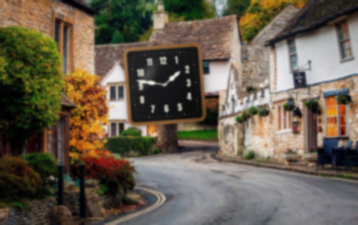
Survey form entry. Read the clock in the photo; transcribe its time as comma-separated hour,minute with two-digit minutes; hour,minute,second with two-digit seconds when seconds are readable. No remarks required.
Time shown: 1,47
